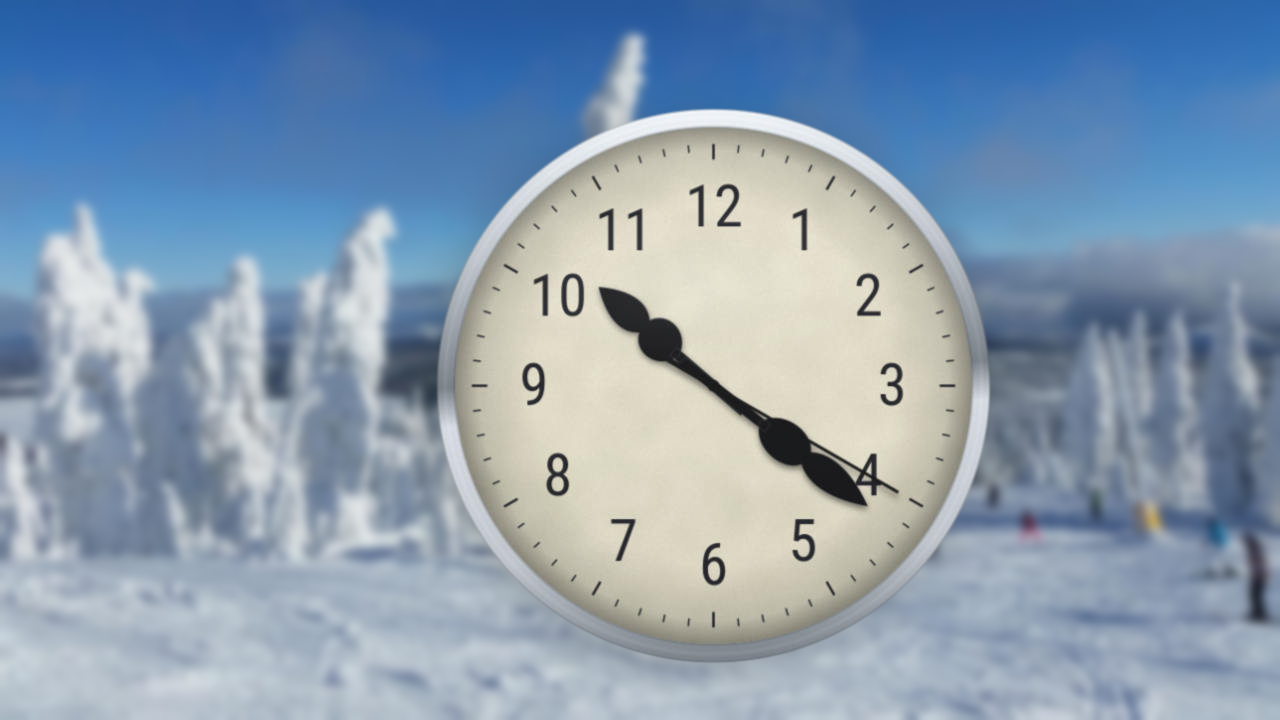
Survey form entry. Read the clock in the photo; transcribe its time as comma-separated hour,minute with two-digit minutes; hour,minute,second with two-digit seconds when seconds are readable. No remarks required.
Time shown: 10,21,20
